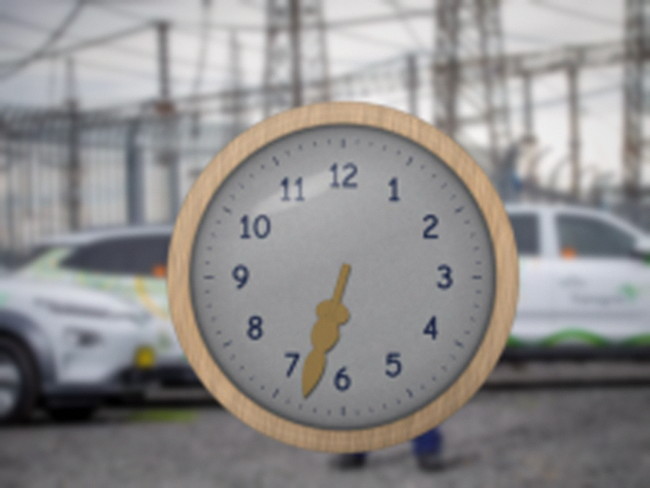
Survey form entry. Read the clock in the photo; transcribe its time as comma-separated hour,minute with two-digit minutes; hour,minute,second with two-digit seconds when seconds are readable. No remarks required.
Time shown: 6,33
